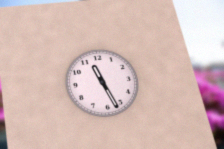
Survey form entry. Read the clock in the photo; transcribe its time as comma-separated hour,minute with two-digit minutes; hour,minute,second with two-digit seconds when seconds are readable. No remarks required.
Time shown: 11,27
